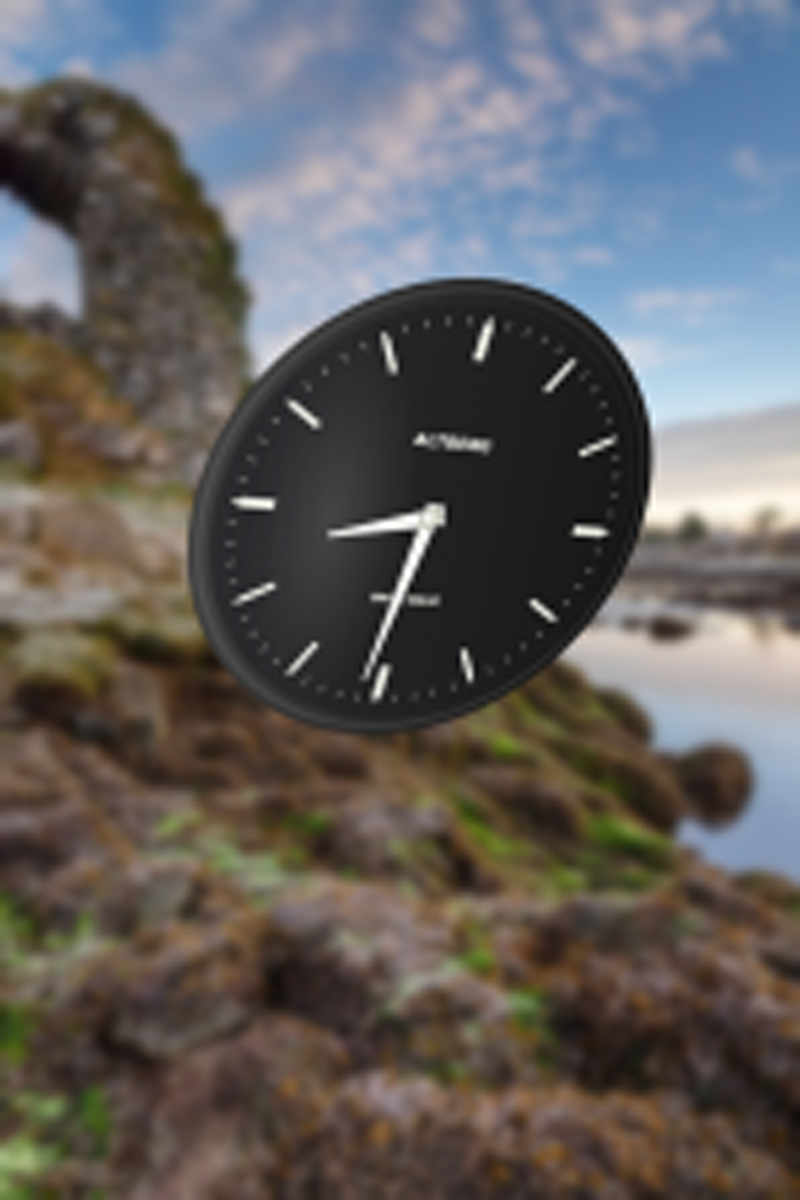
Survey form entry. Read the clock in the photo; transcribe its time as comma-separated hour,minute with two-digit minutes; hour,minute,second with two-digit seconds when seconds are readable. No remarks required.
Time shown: 8,31
